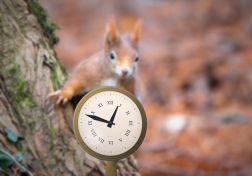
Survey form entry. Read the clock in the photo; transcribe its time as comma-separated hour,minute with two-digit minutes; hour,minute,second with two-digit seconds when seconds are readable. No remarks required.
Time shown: 12,48
